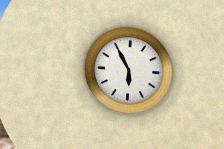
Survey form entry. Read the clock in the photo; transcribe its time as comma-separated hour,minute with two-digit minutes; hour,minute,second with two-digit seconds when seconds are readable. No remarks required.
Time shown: 5,55
